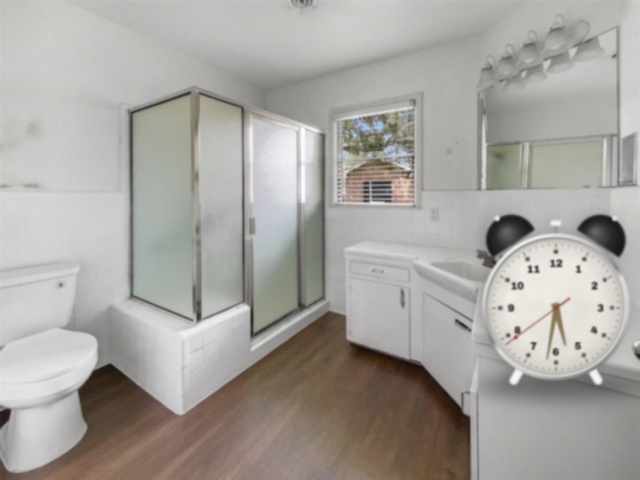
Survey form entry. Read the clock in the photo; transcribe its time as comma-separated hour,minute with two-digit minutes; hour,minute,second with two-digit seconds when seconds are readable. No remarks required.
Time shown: 5,31,39
